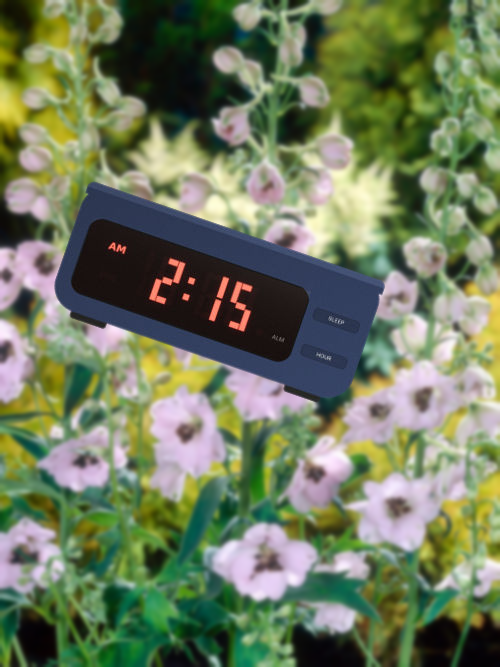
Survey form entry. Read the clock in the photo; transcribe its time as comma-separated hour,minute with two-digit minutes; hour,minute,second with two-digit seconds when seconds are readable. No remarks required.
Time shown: 2,15
